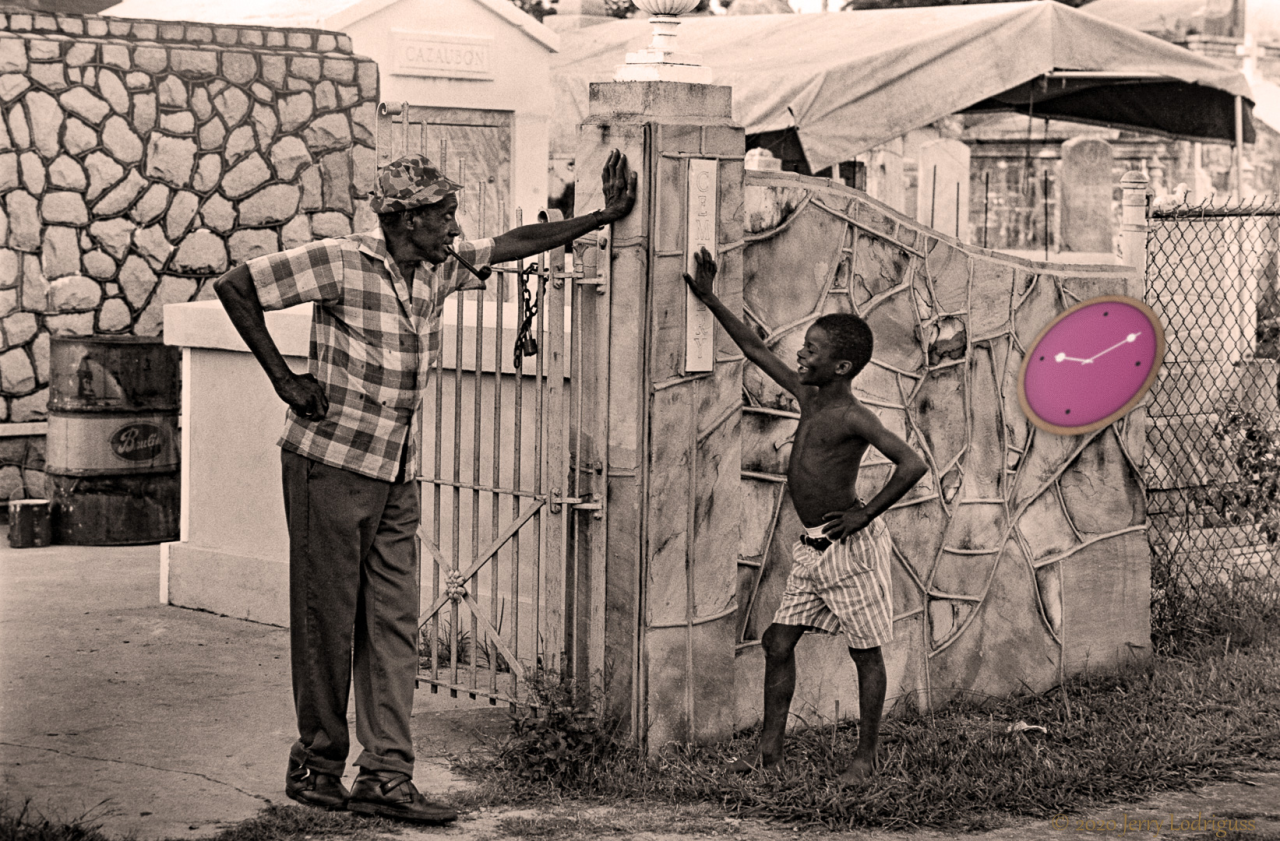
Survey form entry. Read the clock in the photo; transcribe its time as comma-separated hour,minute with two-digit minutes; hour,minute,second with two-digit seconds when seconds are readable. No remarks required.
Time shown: 9,09
